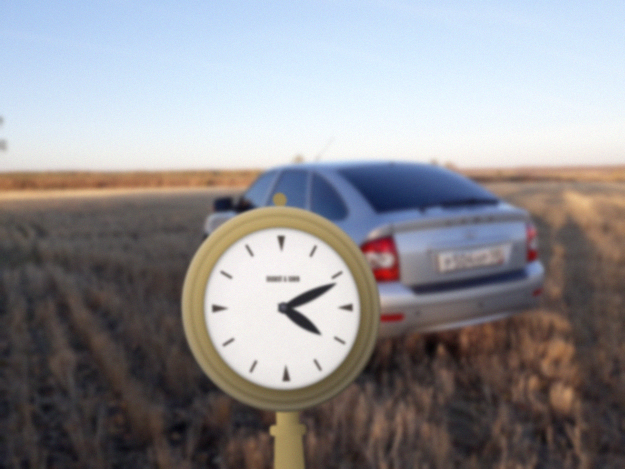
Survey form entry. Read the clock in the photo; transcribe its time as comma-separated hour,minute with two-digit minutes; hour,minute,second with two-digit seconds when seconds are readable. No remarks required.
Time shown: 4,11
